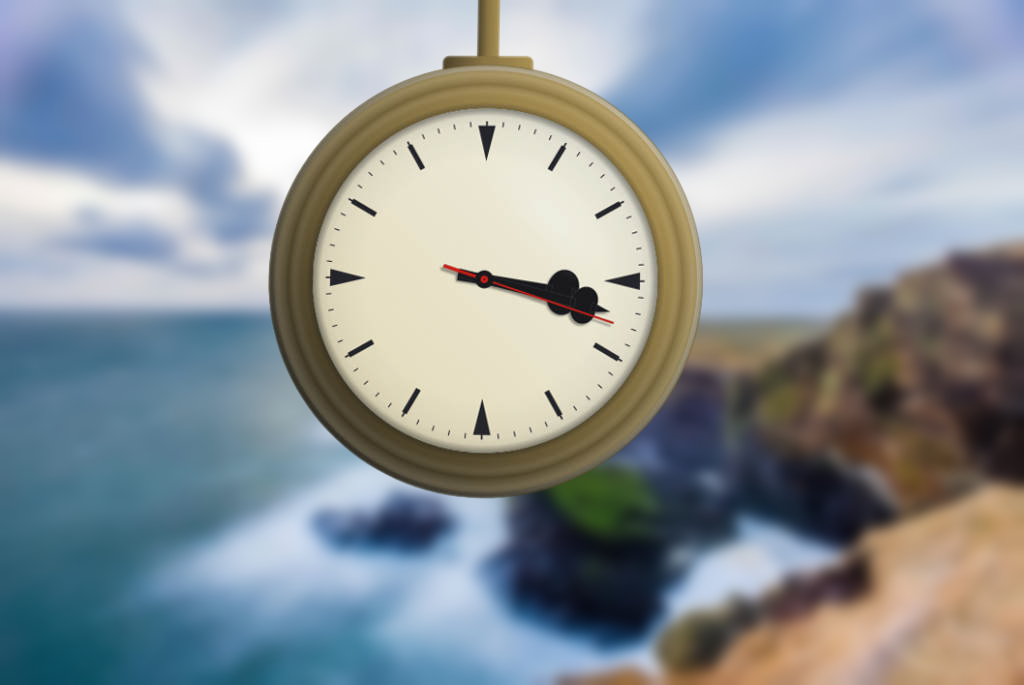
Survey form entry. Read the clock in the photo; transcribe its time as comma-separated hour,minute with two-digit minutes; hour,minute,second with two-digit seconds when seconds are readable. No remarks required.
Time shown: 3,17,18
